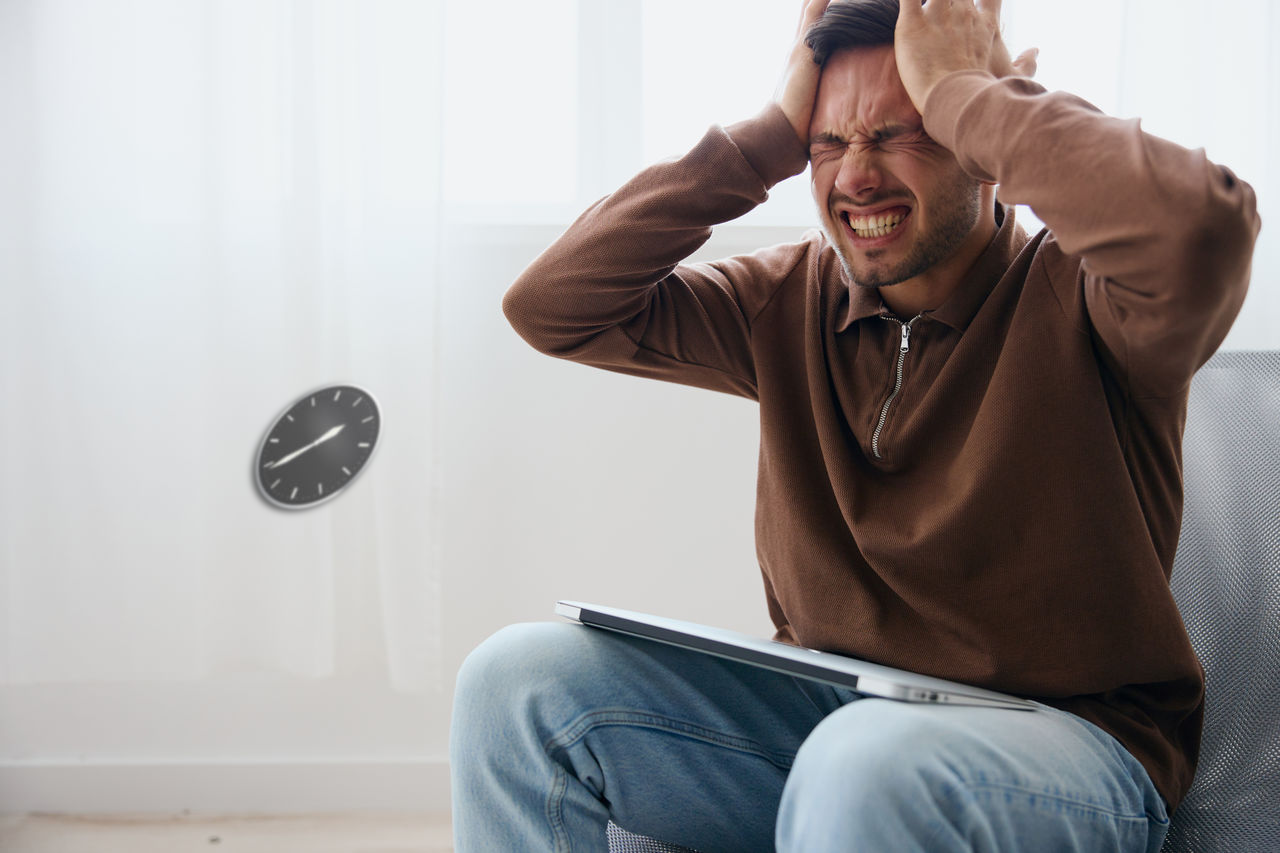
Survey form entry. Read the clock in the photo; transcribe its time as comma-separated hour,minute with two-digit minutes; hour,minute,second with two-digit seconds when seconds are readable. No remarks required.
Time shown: 1,39
